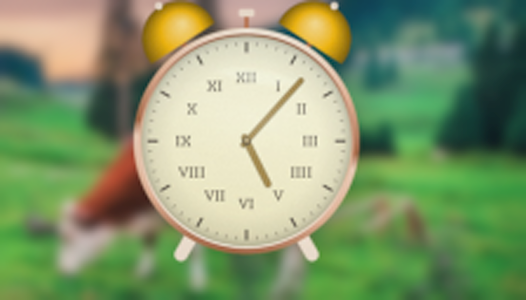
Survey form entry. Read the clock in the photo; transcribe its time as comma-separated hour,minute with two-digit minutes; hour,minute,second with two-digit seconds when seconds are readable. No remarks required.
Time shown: 5,07
